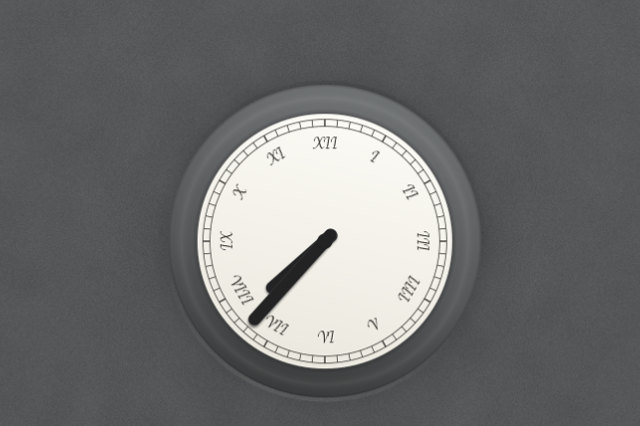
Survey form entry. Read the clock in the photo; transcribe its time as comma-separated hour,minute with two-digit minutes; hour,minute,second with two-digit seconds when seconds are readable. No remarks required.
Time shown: 7,37
